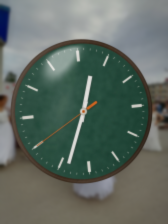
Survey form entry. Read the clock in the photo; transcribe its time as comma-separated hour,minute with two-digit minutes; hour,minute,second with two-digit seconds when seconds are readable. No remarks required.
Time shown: 12,33,40
